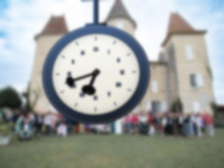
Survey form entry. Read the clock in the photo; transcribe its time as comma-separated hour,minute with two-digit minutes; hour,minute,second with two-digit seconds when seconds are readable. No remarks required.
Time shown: 6,42
